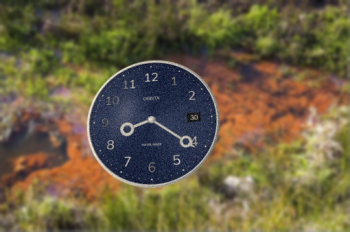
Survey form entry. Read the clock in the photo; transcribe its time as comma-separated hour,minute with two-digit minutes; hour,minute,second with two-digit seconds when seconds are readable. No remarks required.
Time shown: 8,21
